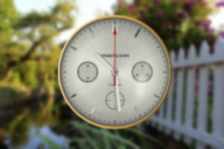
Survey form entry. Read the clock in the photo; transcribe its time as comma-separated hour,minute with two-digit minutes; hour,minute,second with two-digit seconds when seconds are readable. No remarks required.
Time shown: 10,29
